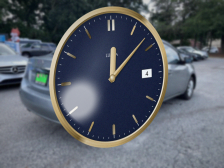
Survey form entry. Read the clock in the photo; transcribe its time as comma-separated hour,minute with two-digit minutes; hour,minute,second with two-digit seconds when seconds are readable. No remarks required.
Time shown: 12,08
